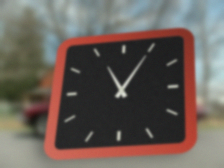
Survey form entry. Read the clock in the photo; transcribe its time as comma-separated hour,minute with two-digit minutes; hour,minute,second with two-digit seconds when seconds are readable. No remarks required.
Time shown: 11,05
